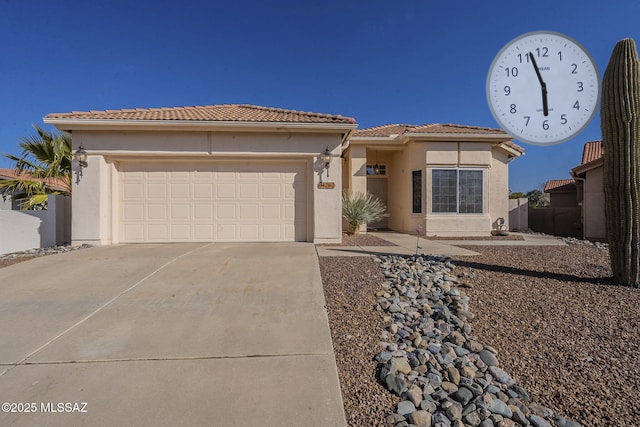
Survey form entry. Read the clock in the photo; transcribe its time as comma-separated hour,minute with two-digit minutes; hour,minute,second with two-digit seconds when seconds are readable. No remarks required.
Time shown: 5,57
